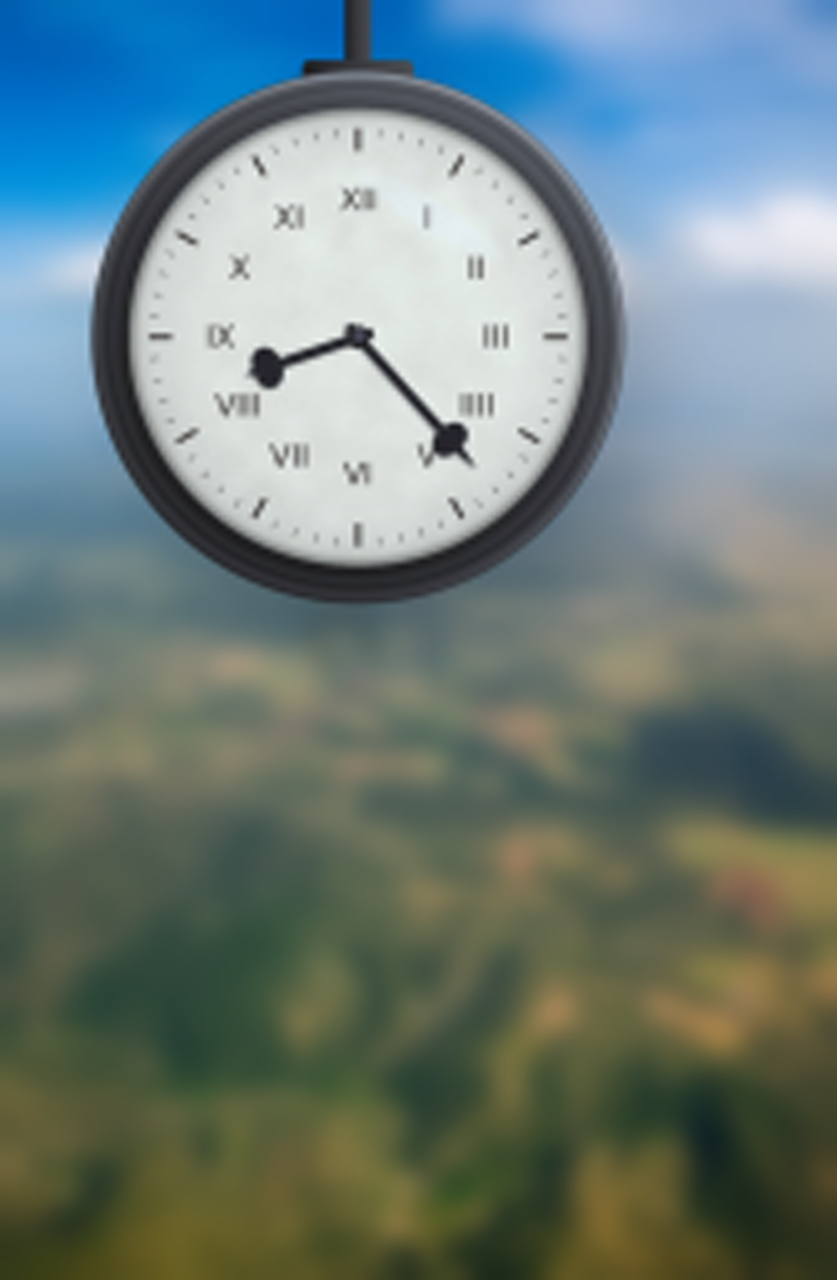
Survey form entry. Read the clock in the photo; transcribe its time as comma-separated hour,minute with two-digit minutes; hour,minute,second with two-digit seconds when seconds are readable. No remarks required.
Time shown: 8,23
